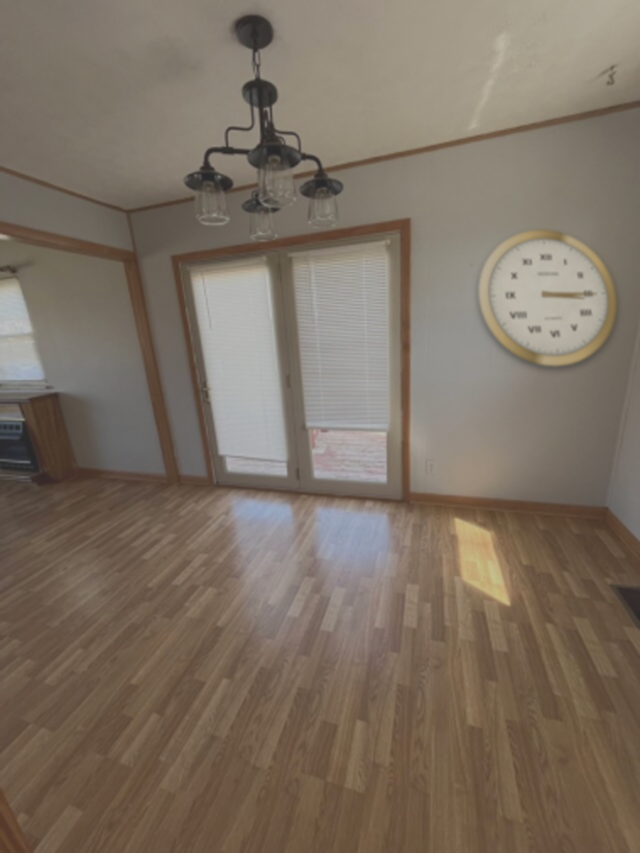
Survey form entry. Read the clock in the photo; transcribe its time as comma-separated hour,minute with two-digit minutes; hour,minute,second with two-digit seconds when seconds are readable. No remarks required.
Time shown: 3,15
